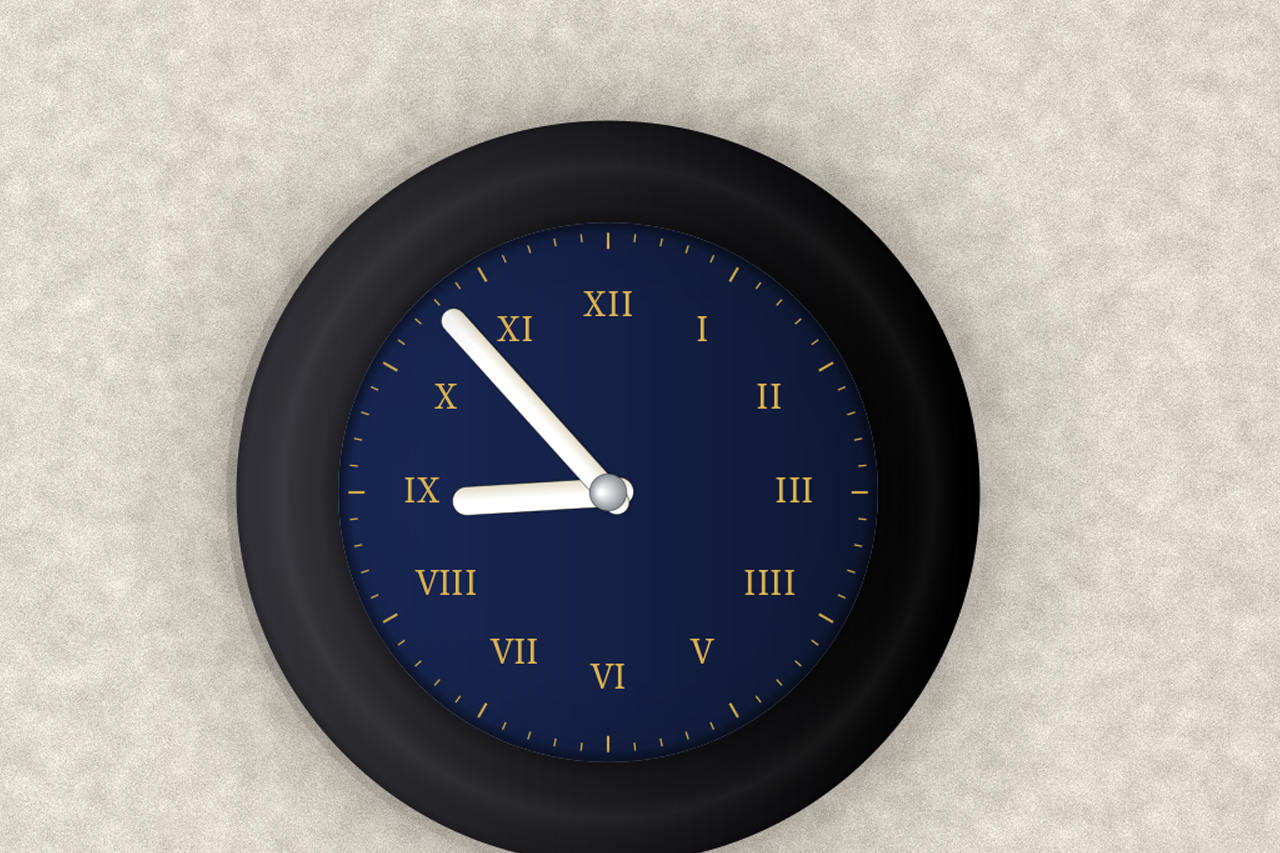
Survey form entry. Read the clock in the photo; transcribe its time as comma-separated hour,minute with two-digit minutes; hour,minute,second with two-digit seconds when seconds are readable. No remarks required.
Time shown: 8,53
